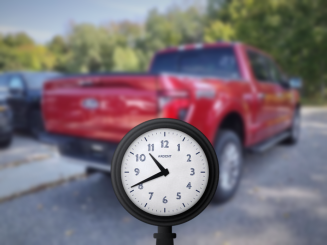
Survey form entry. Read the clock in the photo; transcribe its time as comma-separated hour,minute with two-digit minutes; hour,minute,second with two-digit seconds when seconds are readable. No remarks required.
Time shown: 10,41
